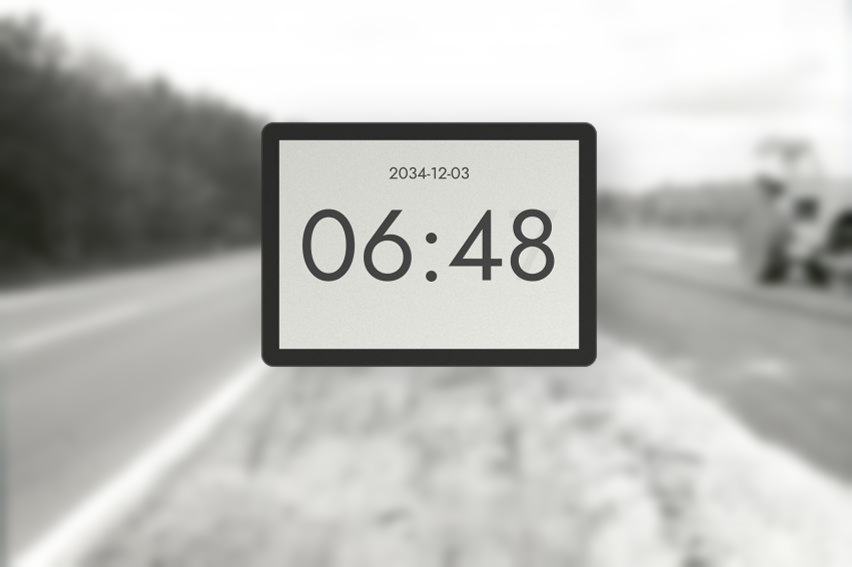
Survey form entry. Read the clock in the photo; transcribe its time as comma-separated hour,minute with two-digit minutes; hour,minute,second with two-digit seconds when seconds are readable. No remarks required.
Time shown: 6,48
